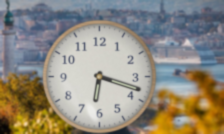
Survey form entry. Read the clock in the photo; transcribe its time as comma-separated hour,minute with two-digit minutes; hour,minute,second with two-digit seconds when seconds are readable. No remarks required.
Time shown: 6,18
